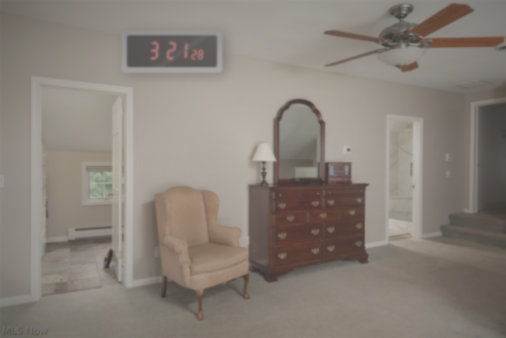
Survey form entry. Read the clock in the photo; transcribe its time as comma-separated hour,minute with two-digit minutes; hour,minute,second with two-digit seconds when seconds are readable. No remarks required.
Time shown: 3,21
